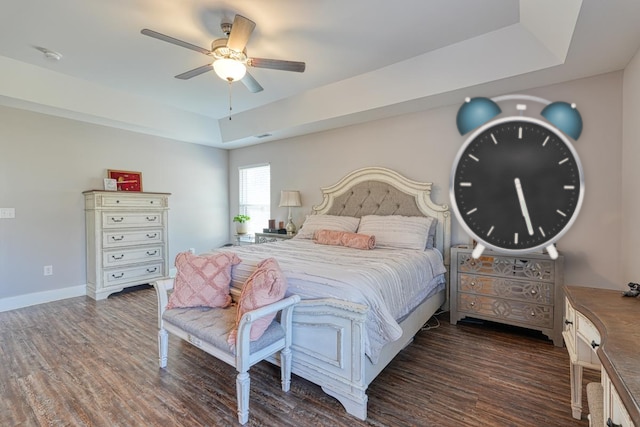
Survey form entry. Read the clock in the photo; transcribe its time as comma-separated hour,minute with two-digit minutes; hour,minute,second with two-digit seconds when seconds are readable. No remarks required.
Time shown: 5,27
